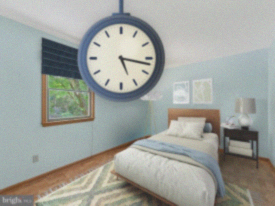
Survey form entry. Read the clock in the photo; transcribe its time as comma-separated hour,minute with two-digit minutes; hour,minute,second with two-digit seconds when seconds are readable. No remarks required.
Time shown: 5,17
